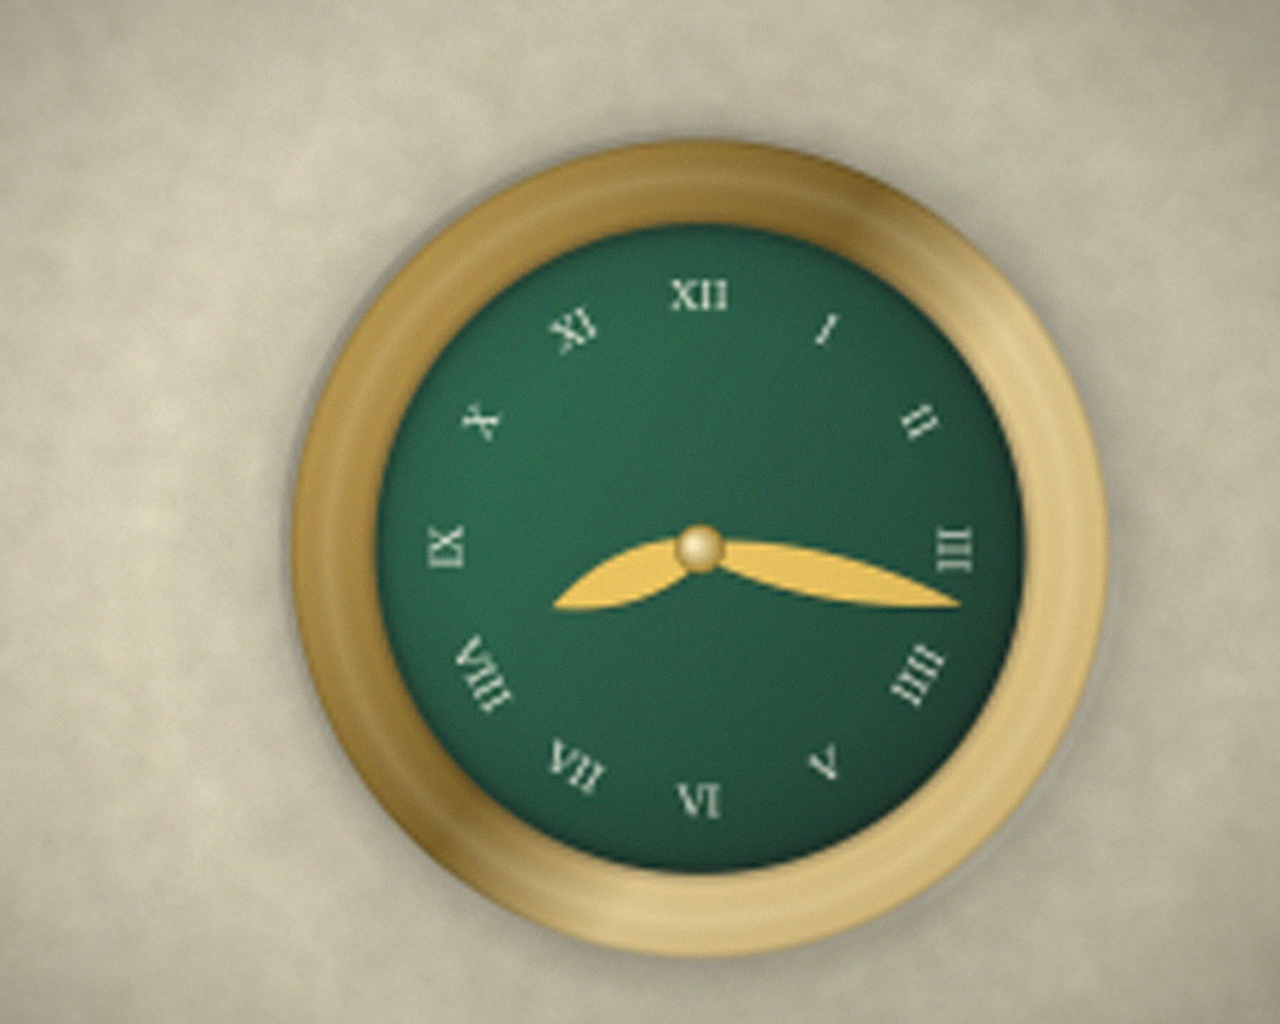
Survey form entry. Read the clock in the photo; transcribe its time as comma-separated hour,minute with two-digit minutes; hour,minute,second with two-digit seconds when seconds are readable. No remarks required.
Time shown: 8,17
